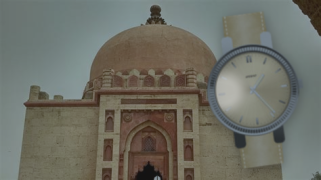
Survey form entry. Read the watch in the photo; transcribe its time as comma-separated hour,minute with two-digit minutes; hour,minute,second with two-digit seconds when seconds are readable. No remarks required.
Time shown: 1,24
